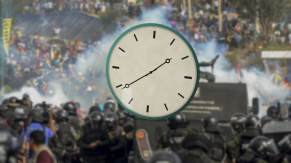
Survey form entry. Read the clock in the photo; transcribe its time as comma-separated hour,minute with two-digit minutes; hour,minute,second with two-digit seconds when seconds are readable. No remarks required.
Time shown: 1,39
